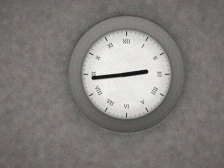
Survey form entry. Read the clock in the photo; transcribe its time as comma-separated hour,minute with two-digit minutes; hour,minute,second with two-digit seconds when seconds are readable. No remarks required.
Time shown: 2,44
